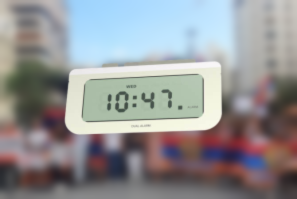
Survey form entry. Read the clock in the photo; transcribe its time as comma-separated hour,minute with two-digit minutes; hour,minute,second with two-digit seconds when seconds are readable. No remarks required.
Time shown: 10,47
